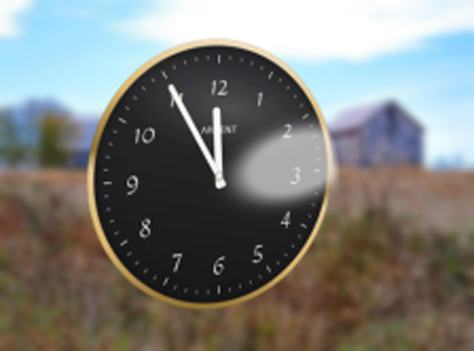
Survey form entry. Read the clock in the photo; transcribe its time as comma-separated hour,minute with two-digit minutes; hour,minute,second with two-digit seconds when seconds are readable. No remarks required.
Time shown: 11,55
